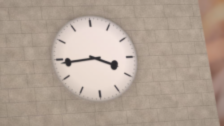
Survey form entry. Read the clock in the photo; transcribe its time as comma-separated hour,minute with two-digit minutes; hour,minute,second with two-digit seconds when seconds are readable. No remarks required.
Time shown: 3,44
